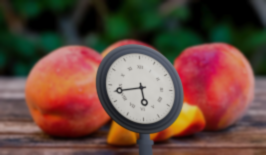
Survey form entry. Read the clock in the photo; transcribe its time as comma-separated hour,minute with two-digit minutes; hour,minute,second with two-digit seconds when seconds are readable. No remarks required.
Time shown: 5,43
